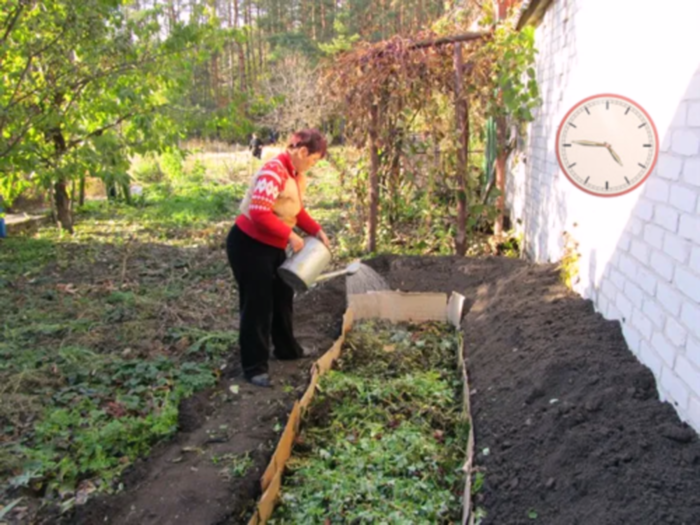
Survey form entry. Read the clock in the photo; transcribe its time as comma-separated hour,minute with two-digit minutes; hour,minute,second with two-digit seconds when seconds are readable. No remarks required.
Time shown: 4,46
